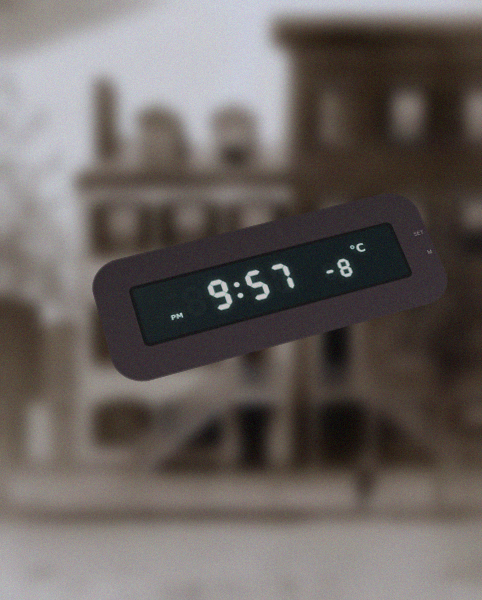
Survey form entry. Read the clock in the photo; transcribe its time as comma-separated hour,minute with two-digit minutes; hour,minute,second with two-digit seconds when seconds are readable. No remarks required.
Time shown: 9,57
